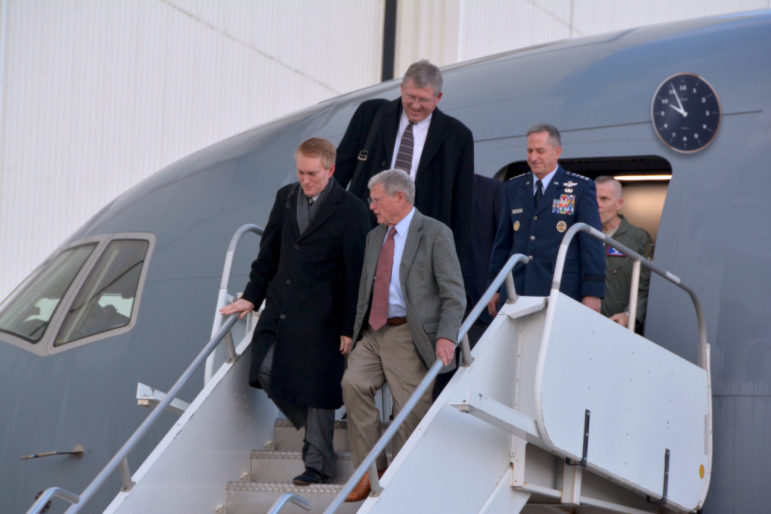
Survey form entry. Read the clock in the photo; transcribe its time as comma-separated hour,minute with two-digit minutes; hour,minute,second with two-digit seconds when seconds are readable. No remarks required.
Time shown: 9,56
